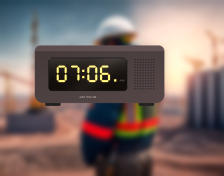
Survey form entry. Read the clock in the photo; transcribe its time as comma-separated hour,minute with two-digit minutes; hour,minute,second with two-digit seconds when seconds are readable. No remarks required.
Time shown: 7,06
